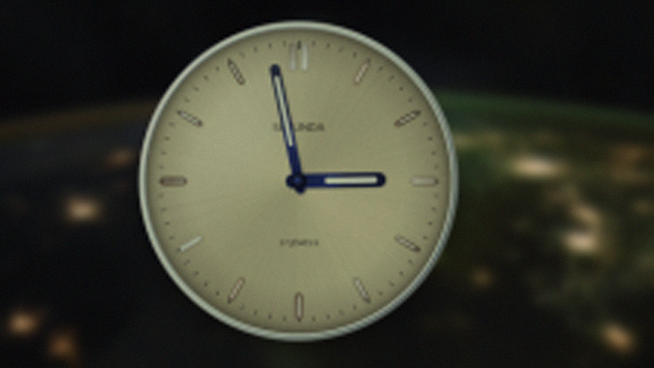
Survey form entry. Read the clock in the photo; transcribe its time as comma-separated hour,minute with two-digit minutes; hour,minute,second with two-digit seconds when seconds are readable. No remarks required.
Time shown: 2,58
